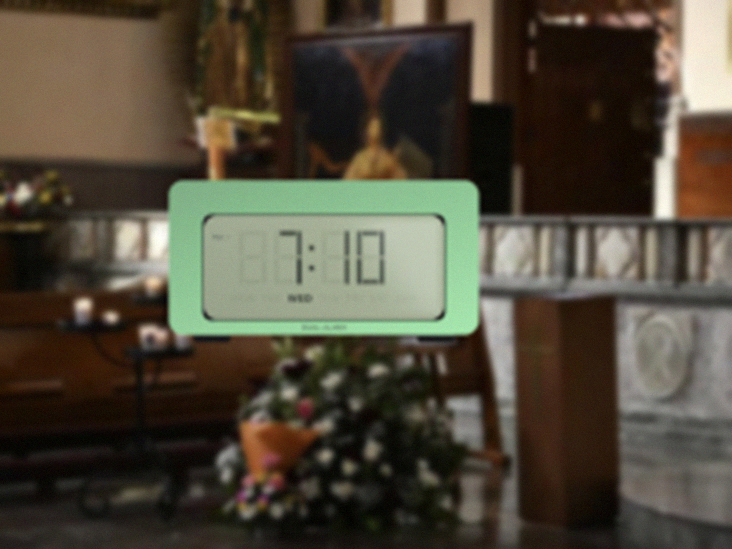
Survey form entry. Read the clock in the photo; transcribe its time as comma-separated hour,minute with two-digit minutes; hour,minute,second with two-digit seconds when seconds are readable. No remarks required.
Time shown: 7,10
